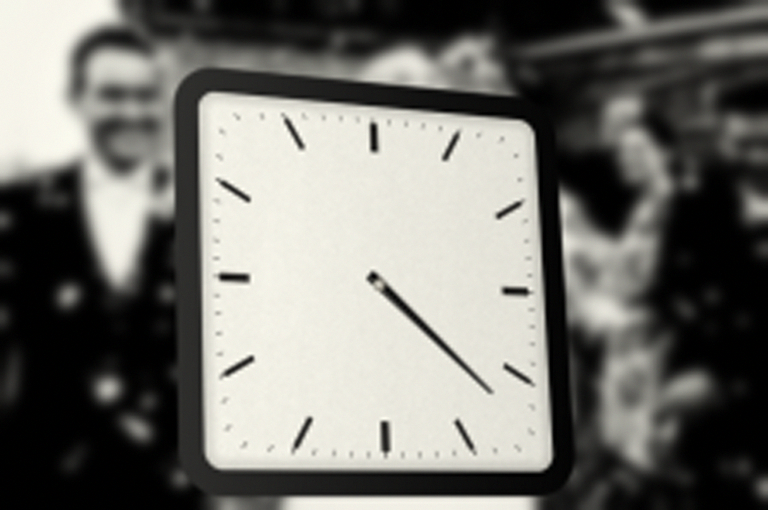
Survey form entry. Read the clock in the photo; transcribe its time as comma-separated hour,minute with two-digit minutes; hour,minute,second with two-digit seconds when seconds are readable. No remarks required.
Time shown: 4,22
